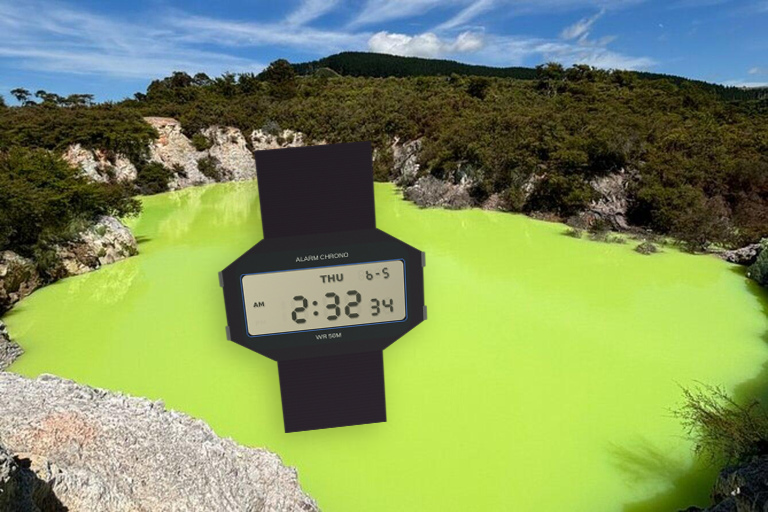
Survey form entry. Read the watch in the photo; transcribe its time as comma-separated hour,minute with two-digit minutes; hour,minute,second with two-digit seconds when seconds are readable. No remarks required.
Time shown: 2,32,34
